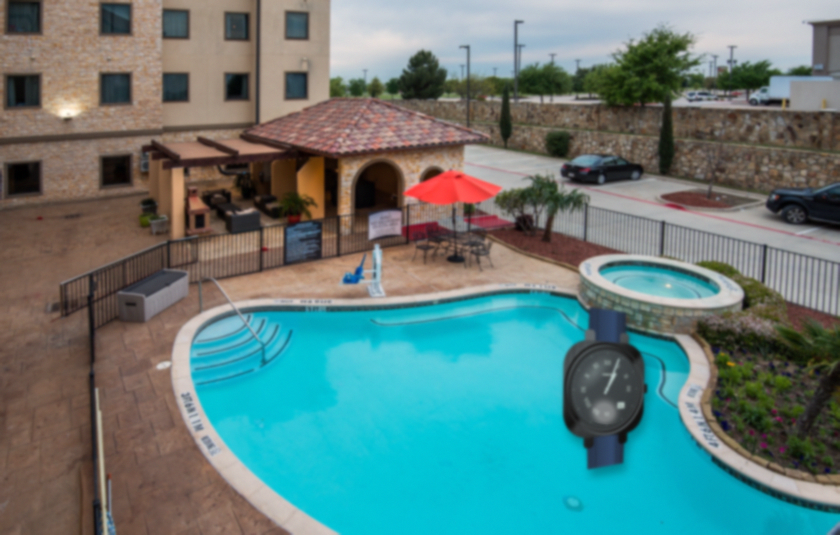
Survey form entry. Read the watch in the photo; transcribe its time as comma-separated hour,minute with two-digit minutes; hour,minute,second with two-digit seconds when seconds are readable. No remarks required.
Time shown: 1,04
